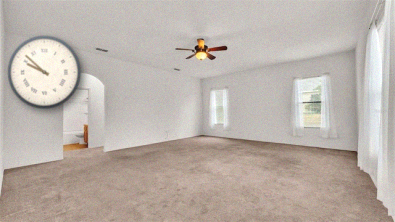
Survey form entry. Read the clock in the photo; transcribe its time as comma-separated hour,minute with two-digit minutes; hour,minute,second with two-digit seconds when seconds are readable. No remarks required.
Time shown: 9,52
